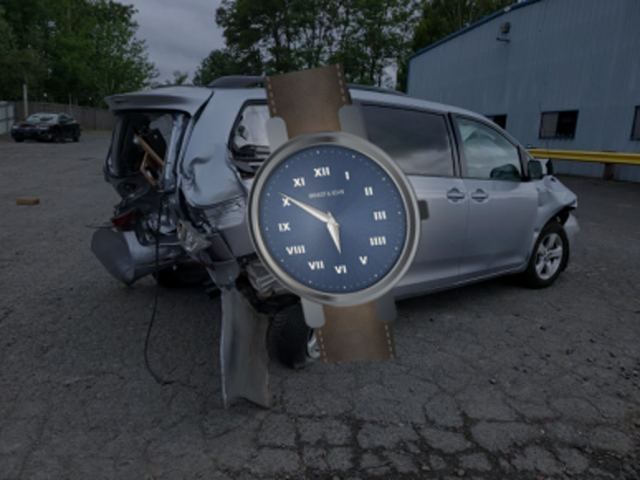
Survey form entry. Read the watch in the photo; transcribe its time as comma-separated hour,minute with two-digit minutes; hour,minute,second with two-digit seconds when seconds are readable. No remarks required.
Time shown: 5,51
